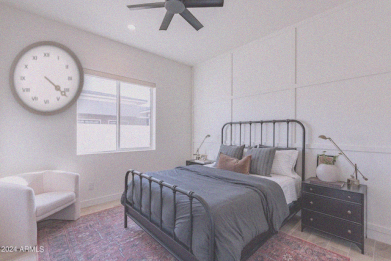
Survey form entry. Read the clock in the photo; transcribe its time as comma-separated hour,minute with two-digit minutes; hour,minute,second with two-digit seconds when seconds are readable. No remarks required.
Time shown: 4,22
